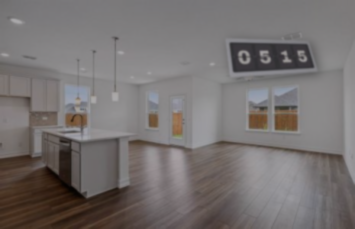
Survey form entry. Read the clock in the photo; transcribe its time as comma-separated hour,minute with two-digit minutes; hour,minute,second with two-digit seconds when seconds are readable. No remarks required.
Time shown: 5,15
